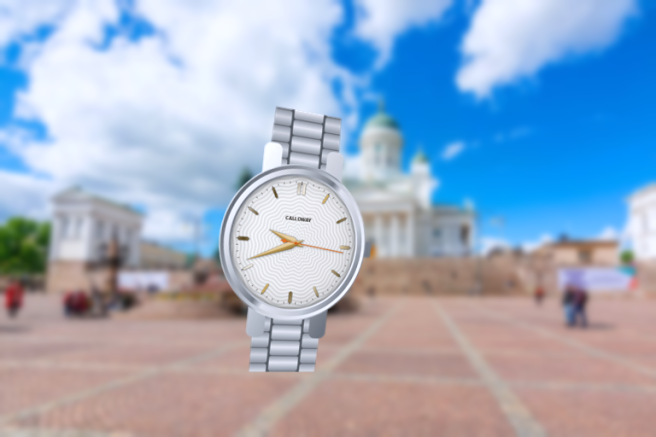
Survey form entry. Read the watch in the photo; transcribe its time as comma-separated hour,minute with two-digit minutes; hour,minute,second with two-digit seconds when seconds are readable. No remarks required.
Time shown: 9,41,16
